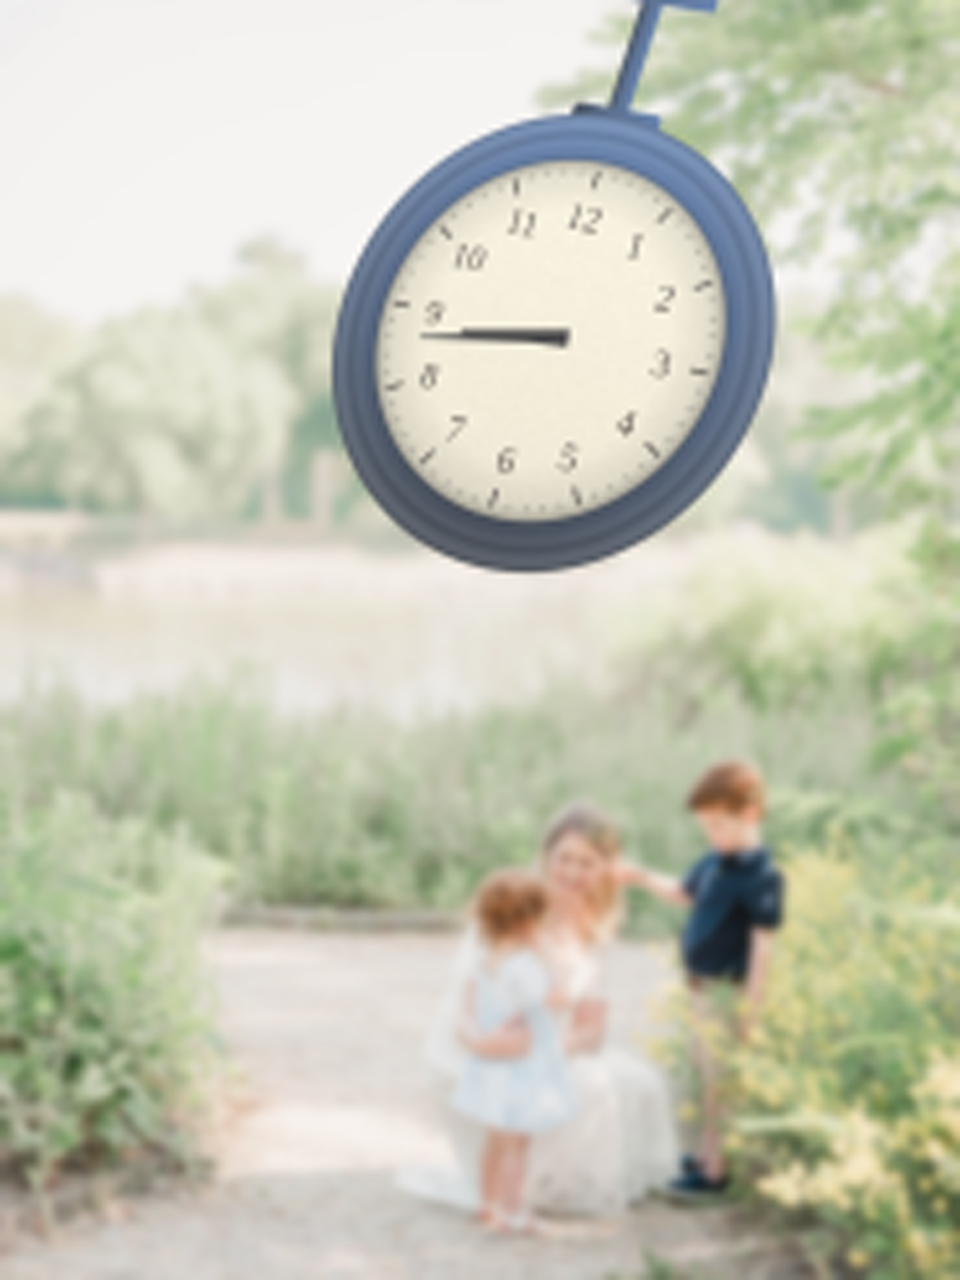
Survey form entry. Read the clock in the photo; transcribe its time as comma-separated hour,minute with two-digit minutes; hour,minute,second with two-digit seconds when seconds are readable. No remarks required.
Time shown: 8,43
